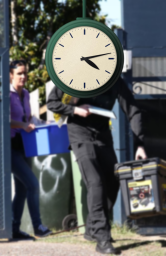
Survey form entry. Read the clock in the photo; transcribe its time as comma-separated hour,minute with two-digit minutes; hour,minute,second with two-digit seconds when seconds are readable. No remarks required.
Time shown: 4,13
